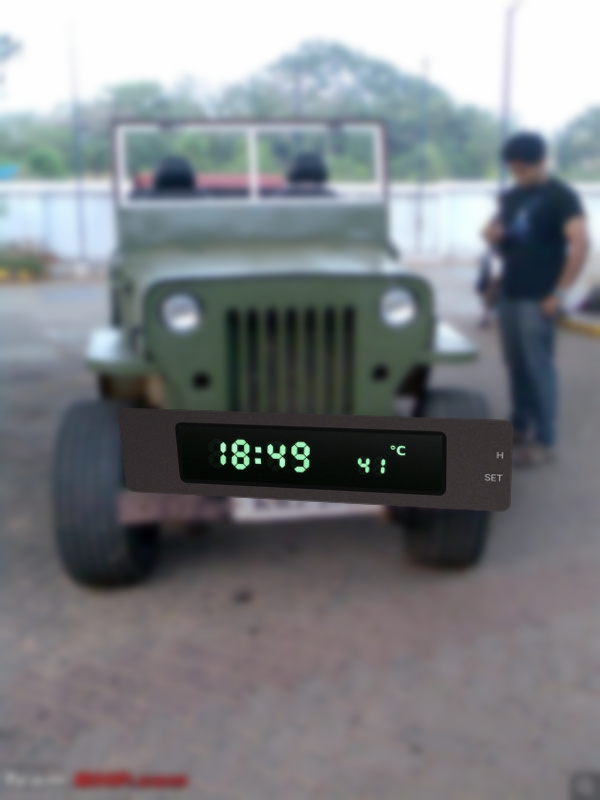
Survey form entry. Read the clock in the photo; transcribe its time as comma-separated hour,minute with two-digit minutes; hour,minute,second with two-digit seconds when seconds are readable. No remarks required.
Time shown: 18,49
